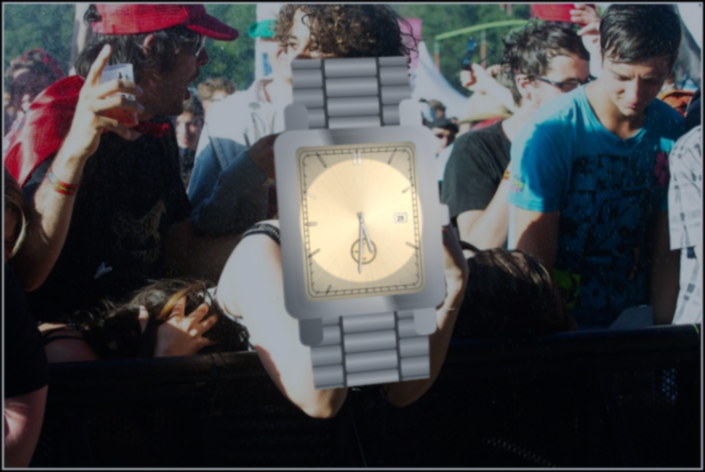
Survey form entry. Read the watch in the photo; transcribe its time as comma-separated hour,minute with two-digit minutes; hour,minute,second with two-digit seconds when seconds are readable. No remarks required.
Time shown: 5,31
